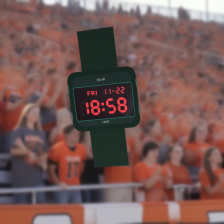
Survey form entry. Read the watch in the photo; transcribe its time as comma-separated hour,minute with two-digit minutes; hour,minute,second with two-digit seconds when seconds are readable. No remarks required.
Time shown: 18,58
